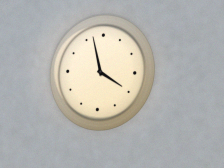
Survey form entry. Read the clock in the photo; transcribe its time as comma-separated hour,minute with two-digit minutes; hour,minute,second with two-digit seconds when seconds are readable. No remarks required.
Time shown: 3,57
